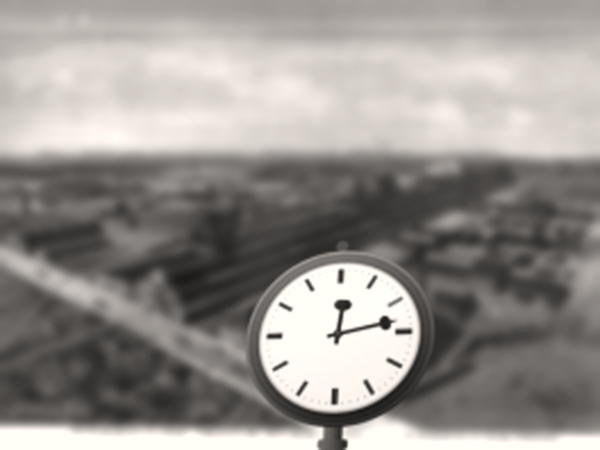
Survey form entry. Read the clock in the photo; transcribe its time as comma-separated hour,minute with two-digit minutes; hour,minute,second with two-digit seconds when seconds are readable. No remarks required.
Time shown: 12,13
